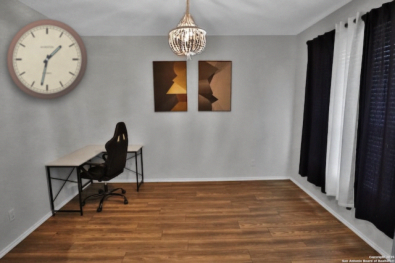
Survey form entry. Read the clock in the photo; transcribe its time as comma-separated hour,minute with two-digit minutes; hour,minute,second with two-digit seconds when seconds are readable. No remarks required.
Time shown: 1,32
